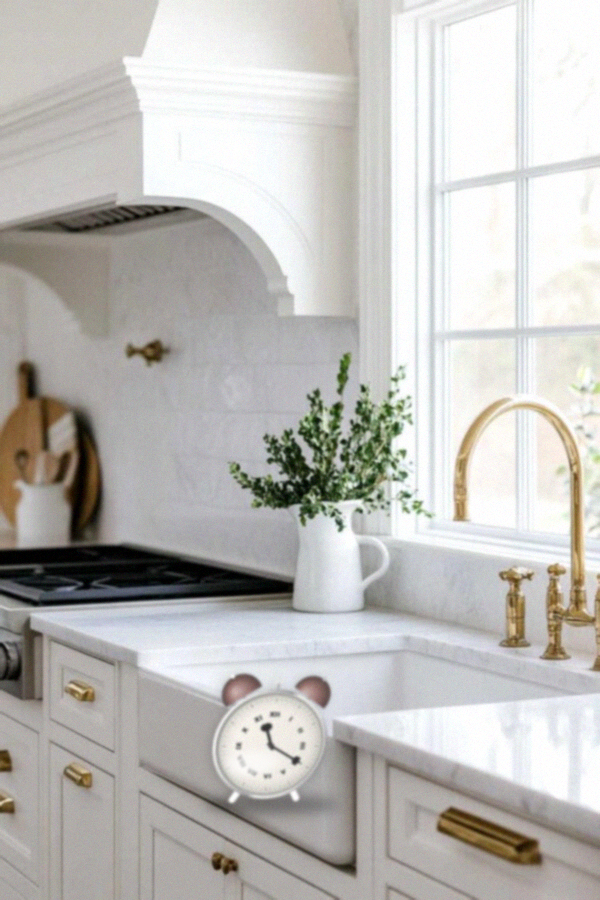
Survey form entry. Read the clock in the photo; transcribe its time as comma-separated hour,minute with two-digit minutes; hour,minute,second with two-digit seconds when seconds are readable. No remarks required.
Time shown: 11,20
